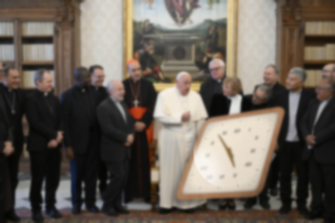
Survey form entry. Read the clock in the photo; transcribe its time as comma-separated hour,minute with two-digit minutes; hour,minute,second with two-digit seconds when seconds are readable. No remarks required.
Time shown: 4,53
